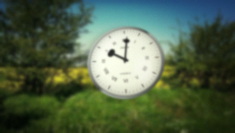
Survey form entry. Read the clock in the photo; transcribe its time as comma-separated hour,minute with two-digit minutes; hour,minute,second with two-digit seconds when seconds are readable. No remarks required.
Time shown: 10,01
